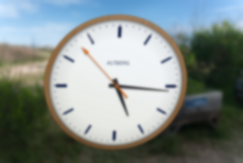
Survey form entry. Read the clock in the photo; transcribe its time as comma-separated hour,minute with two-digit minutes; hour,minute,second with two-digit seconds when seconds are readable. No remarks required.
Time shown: 5,15,53
